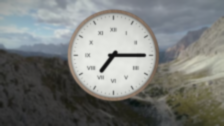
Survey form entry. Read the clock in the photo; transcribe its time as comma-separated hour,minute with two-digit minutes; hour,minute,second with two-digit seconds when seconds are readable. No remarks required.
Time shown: 7,15
